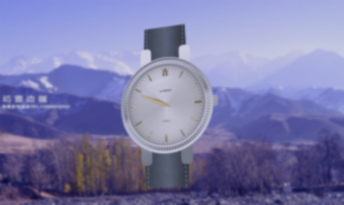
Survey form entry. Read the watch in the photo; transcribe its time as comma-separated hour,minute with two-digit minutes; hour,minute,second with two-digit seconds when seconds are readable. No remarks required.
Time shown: 9,49
